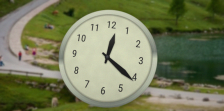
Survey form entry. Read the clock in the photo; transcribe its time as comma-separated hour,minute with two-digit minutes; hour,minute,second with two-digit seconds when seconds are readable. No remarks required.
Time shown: 12,21
